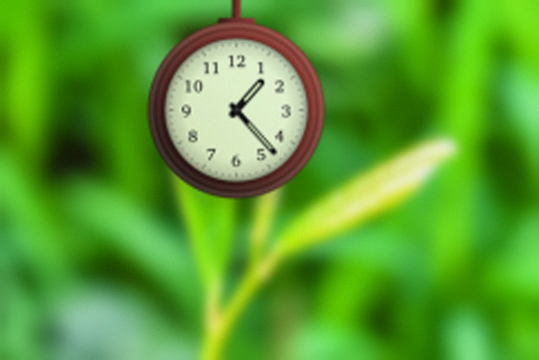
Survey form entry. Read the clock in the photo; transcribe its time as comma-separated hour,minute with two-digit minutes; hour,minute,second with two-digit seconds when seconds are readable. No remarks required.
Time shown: 1,23
